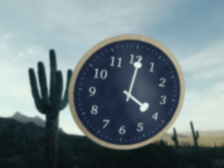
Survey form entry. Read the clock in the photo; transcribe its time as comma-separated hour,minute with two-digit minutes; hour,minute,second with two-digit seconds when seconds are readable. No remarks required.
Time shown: 4,01
